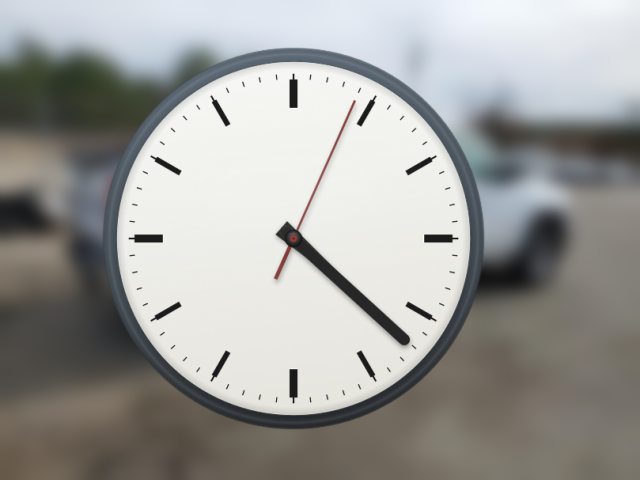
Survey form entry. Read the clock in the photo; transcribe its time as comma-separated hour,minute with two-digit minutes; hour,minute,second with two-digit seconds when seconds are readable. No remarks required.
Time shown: 4,22,04
